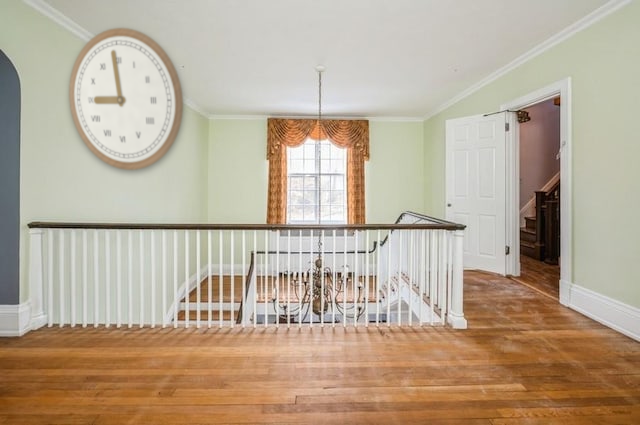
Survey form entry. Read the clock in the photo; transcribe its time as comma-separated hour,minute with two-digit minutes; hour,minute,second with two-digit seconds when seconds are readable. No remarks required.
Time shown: 8,59
